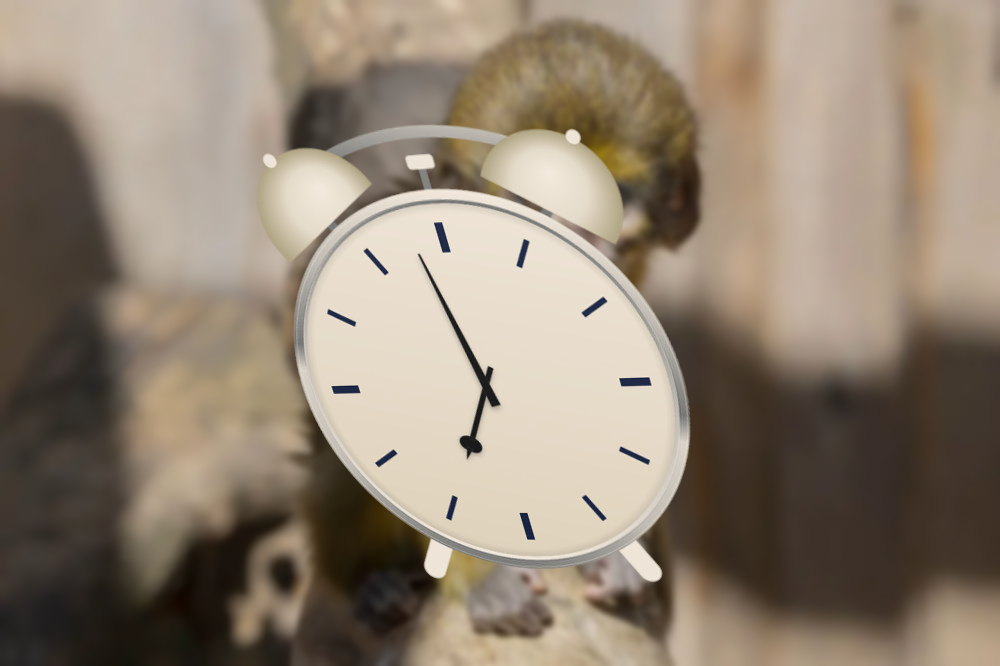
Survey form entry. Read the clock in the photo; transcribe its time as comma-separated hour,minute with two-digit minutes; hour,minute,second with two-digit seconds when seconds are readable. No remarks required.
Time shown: 6,58
